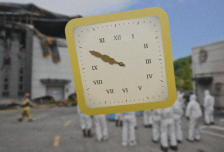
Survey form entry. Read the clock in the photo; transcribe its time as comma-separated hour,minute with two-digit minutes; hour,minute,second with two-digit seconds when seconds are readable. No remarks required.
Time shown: 9,50
